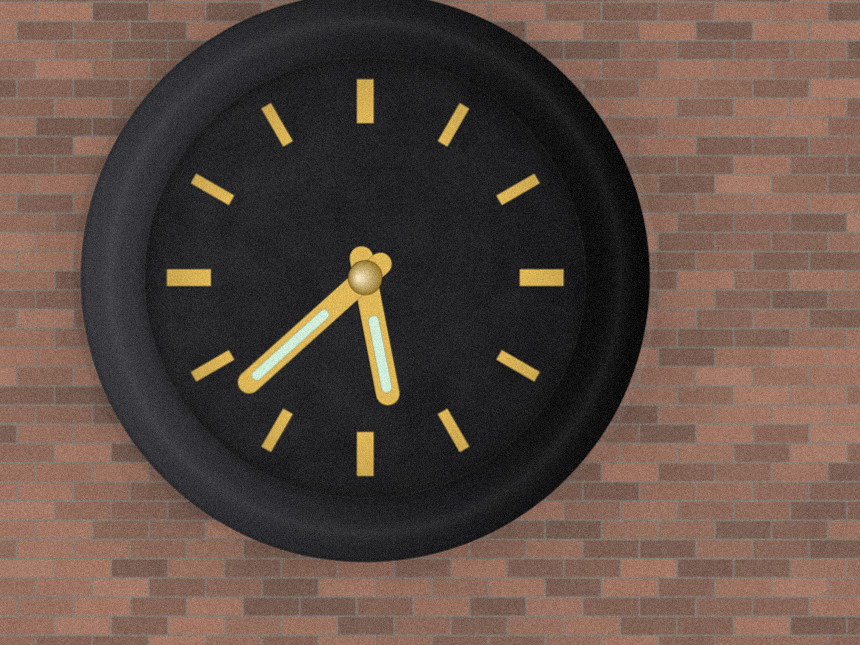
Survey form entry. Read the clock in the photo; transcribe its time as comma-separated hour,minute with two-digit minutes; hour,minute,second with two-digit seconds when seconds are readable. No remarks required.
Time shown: 5,38
